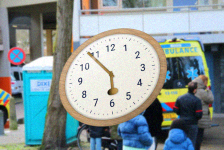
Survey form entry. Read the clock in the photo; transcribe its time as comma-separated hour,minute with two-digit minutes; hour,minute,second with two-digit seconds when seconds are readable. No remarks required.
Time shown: 5,54
